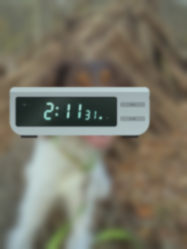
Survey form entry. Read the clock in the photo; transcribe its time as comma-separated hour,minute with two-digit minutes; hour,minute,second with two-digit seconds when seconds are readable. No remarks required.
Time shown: 2,11
